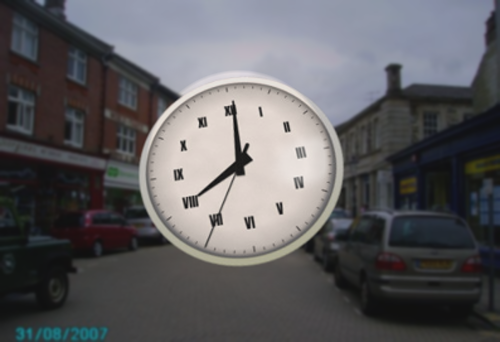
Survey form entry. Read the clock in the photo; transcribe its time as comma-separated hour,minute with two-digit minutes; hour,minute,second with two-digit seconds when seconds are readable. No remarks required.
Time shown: 8,00,35
